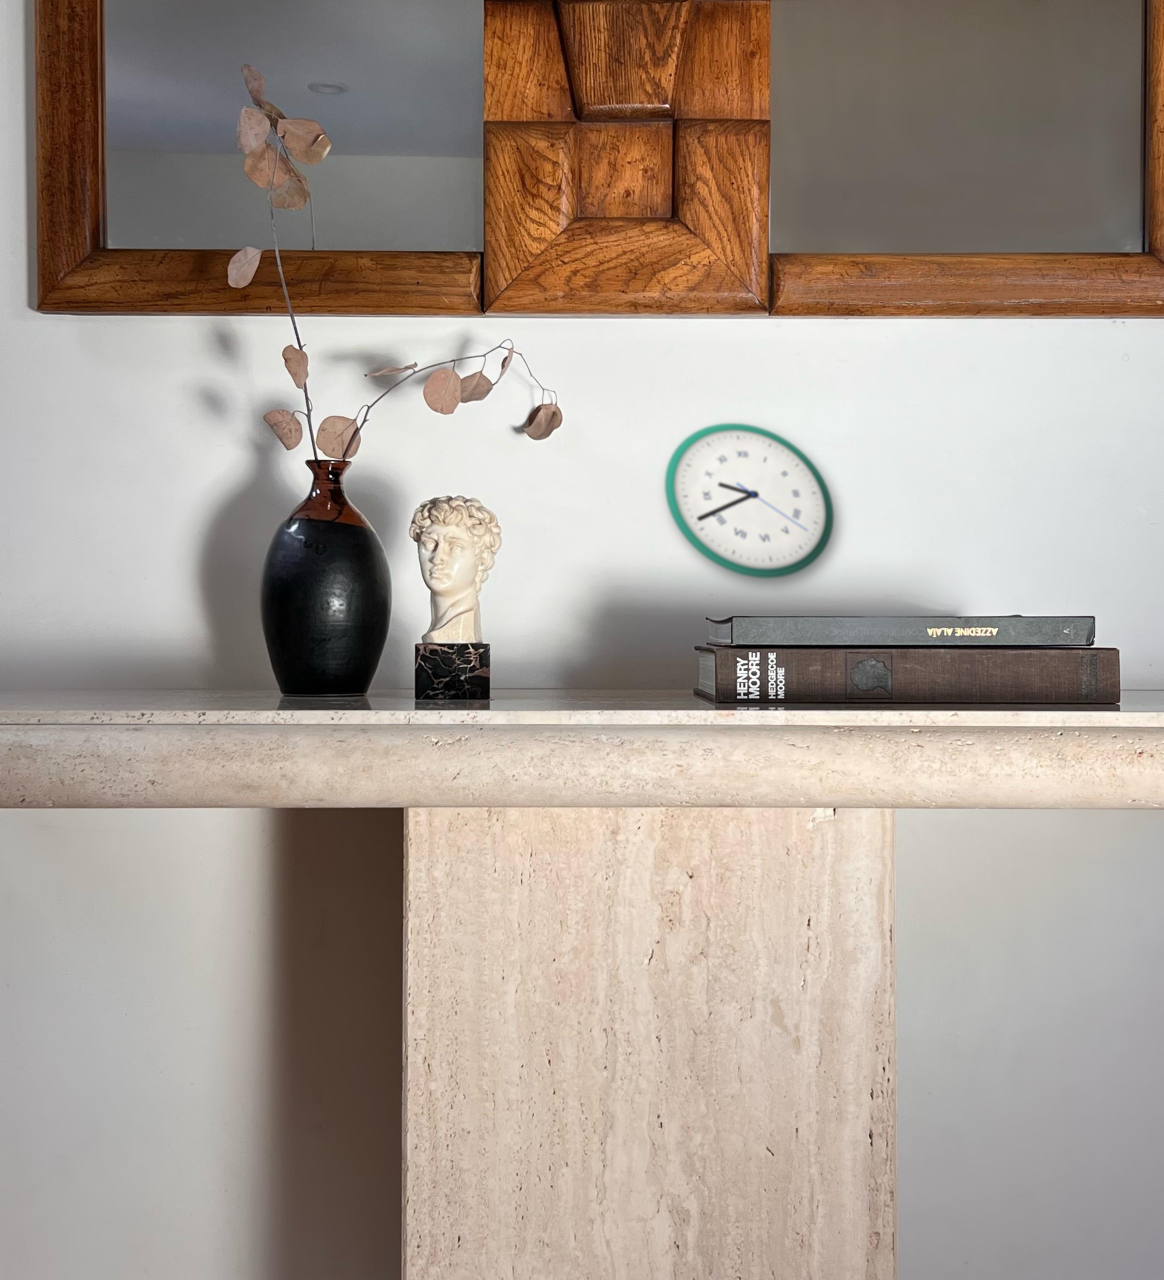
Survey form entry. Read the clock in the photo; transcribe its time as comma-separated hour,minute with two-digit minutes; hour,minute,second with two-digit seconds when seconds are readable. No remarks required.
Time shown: 9,41,22
